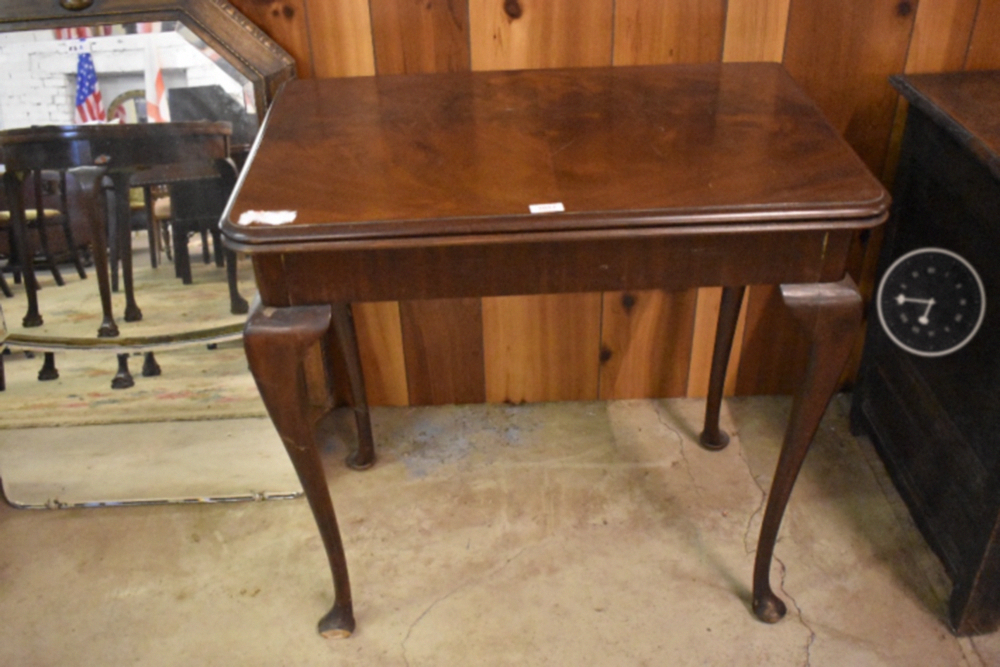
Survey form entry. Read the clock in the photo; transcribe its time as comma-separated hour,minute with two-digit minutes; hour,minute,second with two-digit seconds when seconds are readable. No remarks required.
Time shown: 6,46
